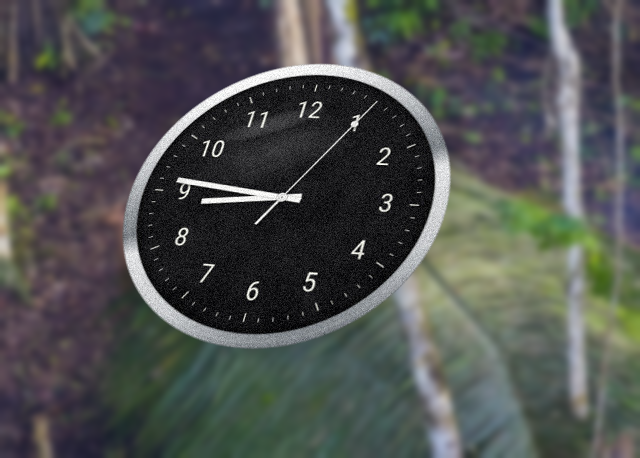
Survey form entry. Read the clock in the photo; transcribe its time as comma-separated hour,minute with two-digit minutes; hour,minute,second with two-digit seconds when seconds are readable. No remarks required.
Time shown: 8,46,05
